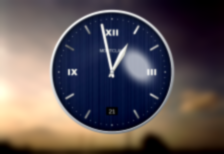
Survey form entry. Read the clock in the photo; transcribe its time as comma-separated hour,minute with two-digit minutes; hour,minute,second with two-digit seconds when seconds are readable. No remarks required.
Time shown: 12,58
